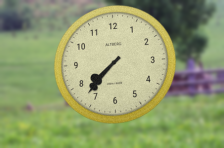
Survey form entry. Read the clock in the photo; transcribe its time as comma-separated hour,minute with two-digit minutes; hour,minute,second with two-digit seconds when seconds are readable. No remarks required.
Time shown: 7,37
